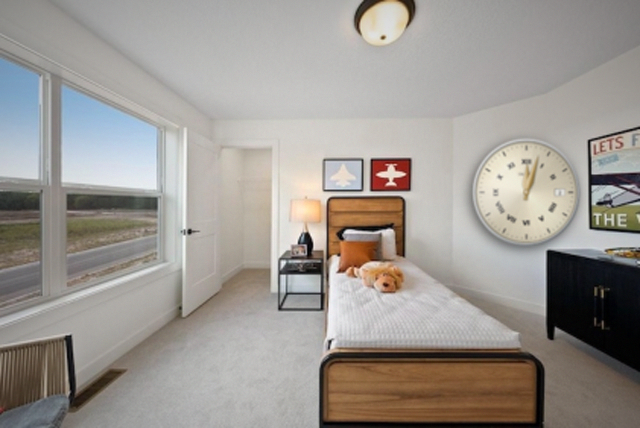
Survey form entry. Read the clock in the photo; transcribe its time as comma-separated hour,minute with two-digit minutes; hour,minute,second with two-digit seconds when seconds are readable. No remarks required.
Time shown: 12,03
